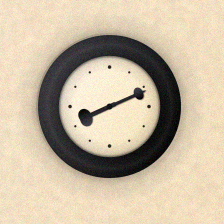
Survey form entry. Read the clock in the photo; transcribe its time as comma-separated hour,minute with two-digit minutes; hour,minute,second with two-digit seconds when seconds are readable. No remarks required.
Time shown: 8,11
